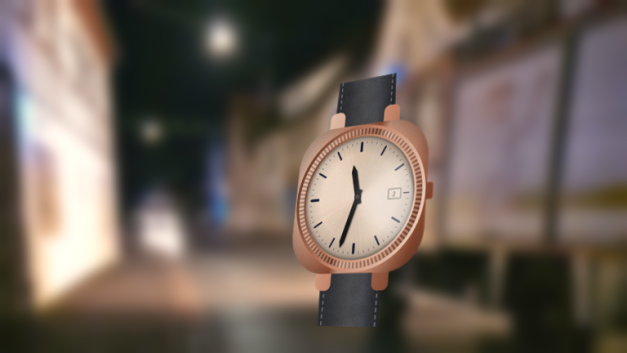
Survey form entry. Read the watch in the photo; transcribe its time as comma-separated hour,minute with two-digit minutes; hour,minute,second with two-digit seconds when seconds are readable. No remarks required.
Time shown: 11,33
